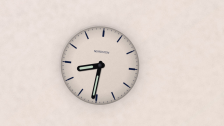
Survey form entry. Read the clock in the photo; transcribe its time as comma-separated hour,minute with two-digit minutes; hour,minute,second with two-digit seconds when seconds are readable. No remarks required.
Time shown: 8,31
